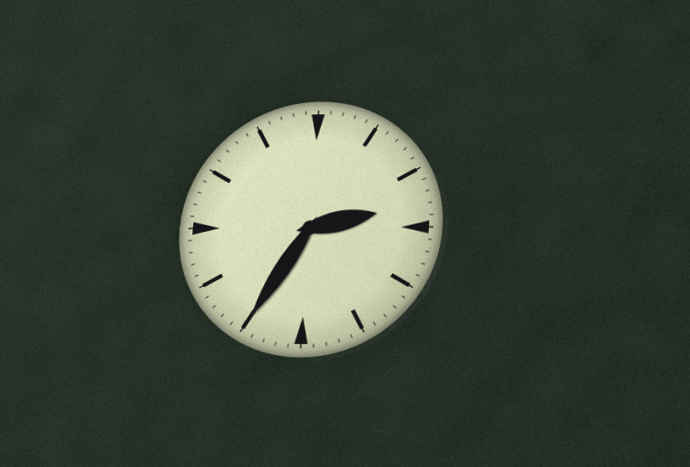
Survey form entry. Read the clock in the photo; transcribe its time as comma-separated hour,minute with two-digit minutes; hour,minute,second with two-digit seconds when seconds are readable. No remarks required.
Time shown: 2,35
